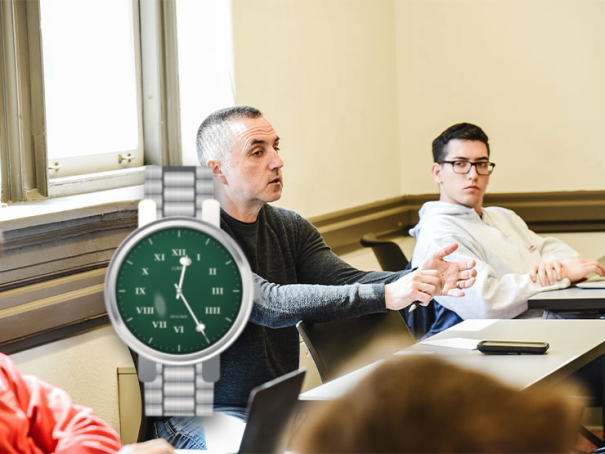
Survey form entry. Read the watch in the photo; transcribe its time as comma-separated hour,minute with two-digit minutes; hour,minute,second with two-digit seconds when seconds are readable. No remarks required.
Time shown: 12,25
